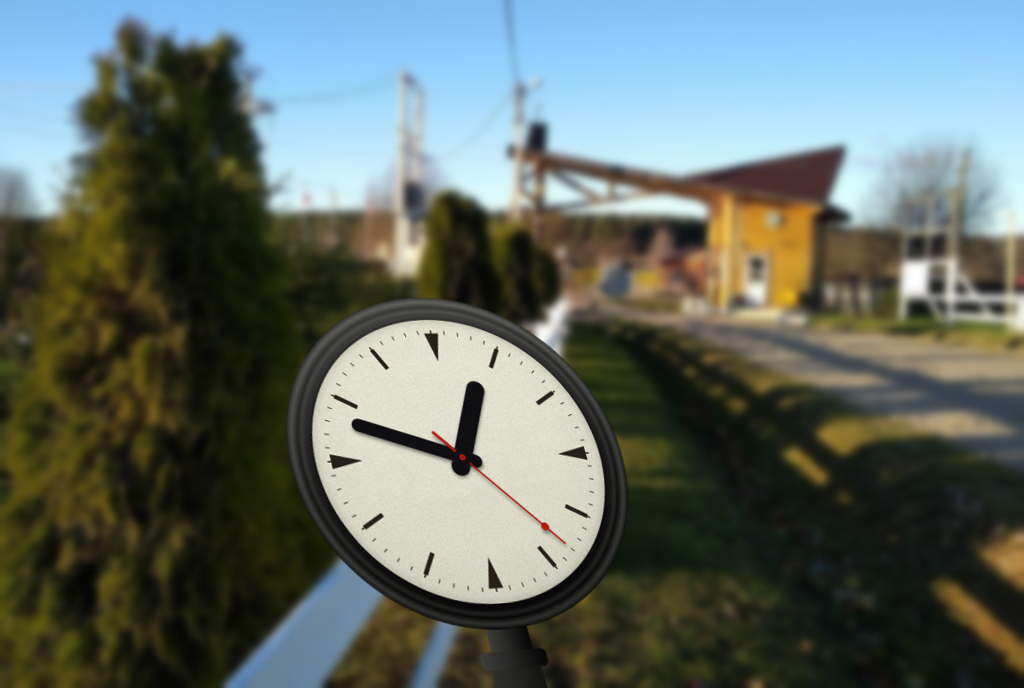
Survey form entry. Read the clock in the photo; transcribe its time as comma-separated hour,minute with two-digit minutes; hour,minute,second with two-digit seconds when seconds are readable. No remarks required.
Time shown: 12,48,23
